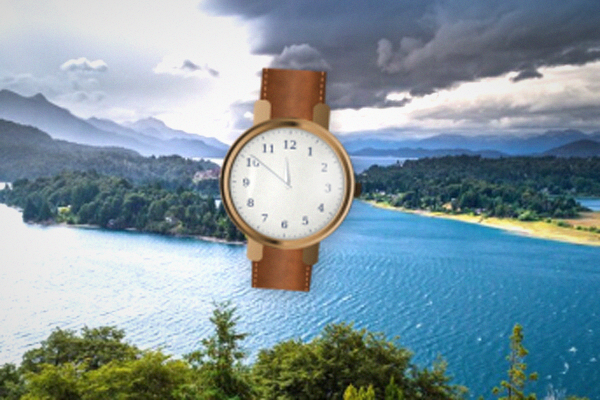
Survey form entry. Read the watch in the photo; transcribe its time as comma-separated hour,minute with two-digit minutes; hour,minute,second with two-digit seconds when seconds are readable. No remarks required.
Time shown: 11,51
